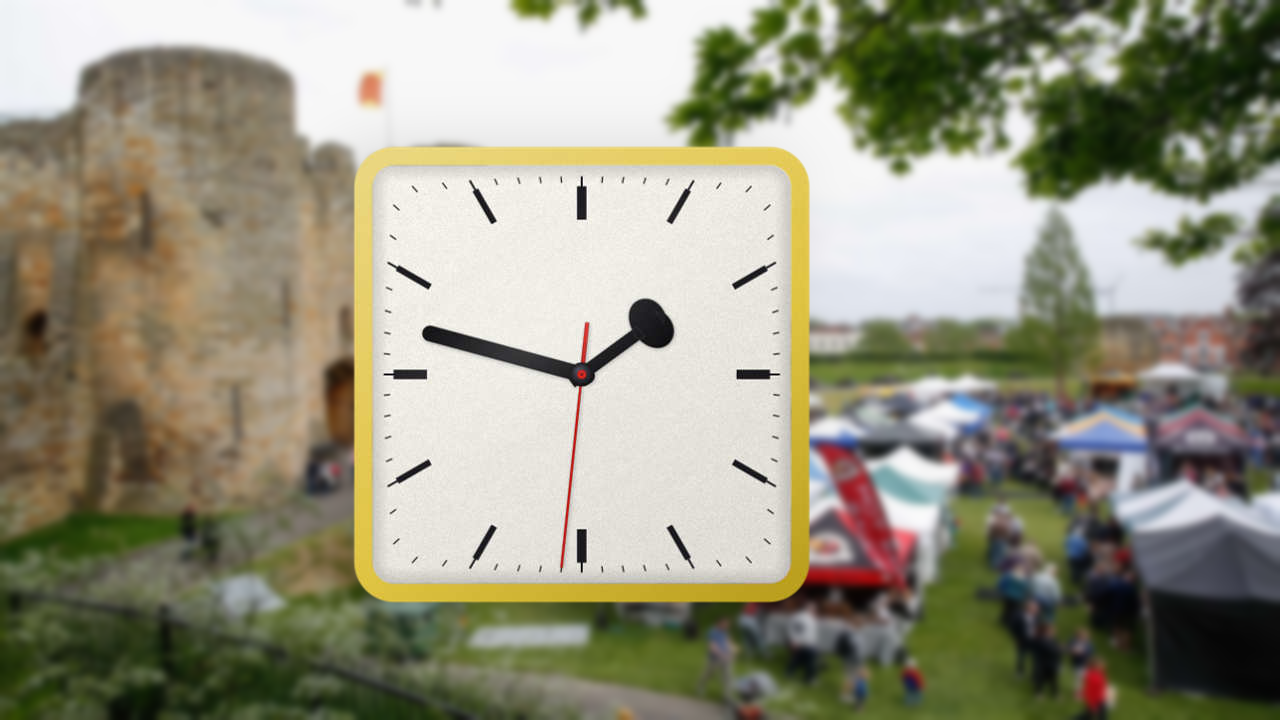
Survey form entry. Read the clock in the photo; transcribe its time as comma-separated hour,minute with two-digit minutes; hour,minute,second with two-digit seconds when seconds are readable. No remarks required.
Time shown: 1,47,31
